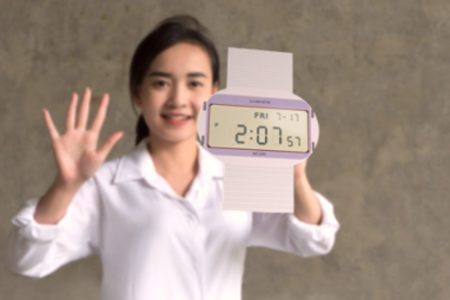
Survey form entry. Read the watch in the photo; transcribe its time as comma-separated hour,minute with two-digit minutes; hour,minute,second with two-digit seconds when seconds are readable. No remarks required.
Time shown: 2,07,57
